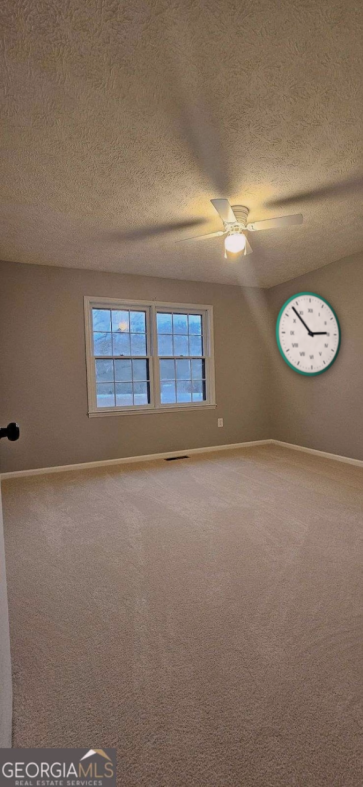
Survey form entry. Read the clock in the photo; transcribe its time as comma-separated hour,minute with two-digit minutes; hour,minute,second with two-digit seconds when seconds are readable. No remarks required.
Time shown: 2,53
